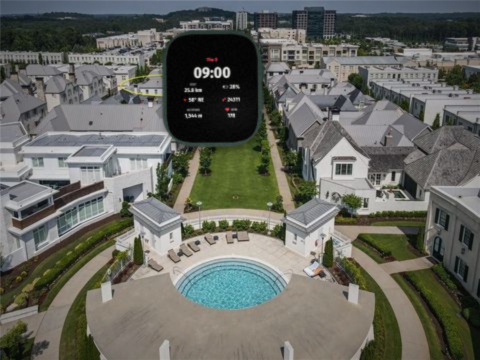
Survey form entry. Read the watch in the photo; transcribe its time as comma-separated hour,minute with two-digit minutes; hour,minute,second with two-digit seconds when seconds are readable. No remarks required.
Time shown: 9,00
